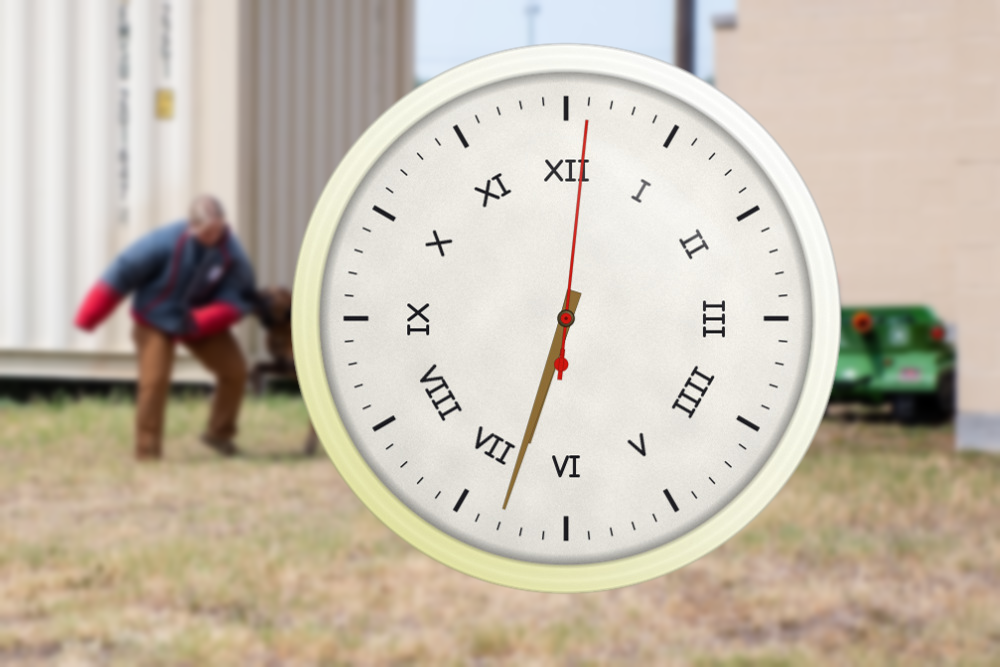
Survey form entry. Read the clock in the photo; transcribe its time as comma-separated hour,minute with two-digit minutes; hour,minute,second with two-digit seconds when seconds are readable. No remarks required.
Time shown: 6,33,01
